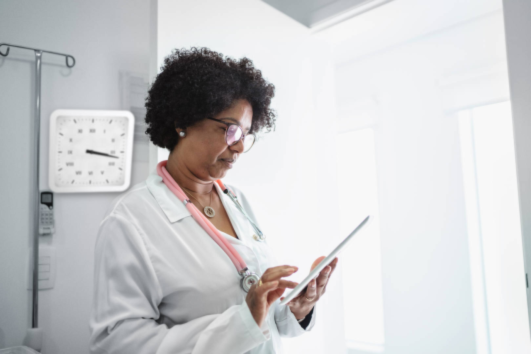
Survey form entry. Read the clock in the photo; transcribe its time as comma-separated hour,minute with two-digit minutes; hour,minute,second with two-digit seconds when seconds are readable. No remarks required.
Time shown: 3,17
